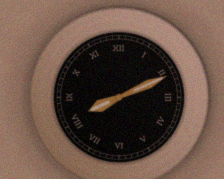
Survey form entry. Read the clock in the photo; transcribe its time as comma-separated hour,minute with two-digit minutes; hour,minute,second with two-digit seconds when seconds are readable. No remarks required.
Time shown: 8,11
